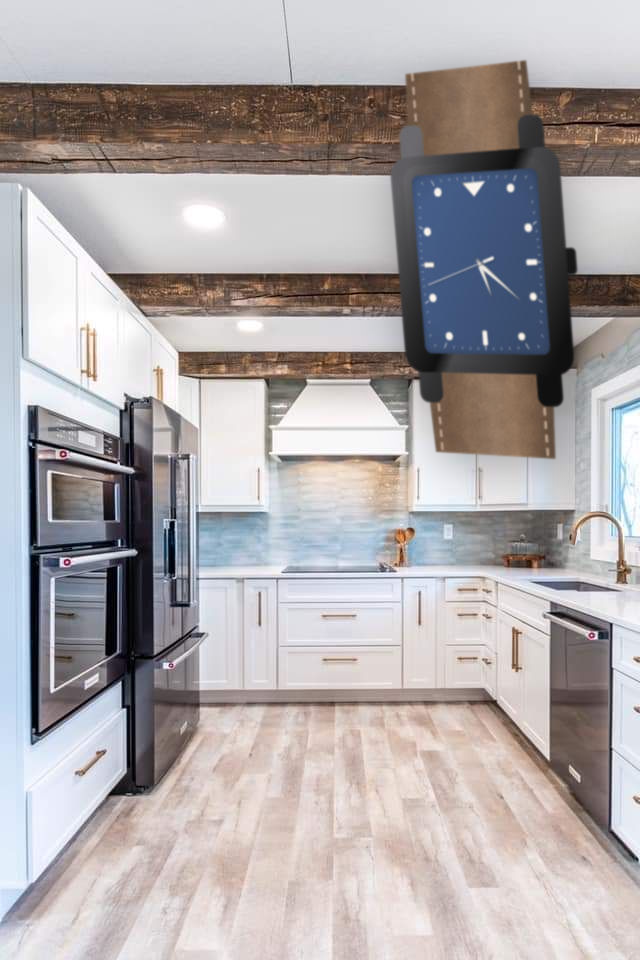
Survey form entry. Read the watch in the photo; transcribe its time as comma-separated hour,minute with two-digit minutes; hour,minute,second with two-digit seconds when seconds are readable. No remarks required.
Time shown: 5,21,42
